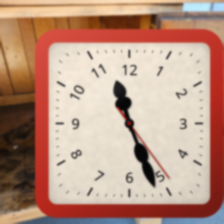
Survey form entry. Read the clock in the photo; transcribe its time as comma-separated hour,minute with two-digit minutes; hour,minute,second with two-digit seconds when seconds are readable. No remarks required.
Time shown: 11,26,24
